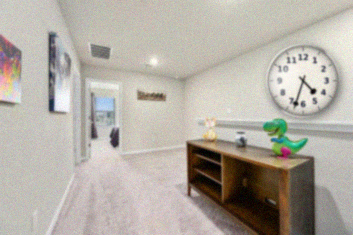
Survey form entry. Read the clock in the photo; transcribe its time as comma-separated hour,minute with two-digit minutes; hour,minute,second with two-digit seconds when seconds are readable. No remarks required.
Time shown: 4,33
